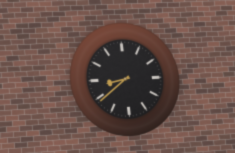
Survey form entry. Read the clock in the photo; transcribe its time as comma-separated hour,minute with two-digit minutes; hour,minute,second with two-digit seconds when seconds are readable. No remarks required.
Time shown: 8,39
